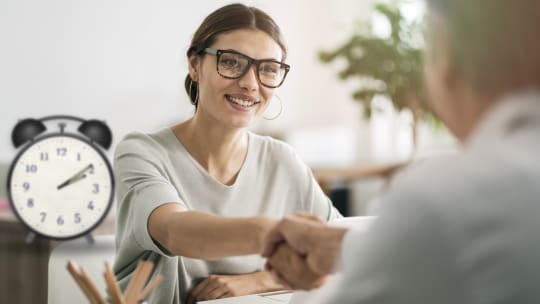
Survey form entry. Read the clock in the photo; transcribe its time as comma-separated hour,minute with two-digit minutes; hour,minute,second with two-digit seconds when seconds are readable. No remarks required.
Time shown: 2,09
